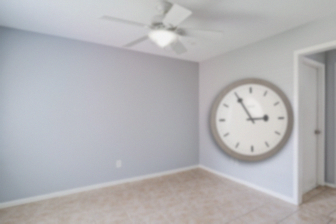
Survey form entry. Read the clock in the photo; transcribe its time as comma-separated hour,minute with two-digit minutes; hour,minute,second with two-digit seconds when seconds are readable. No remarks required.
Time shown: 2,55
